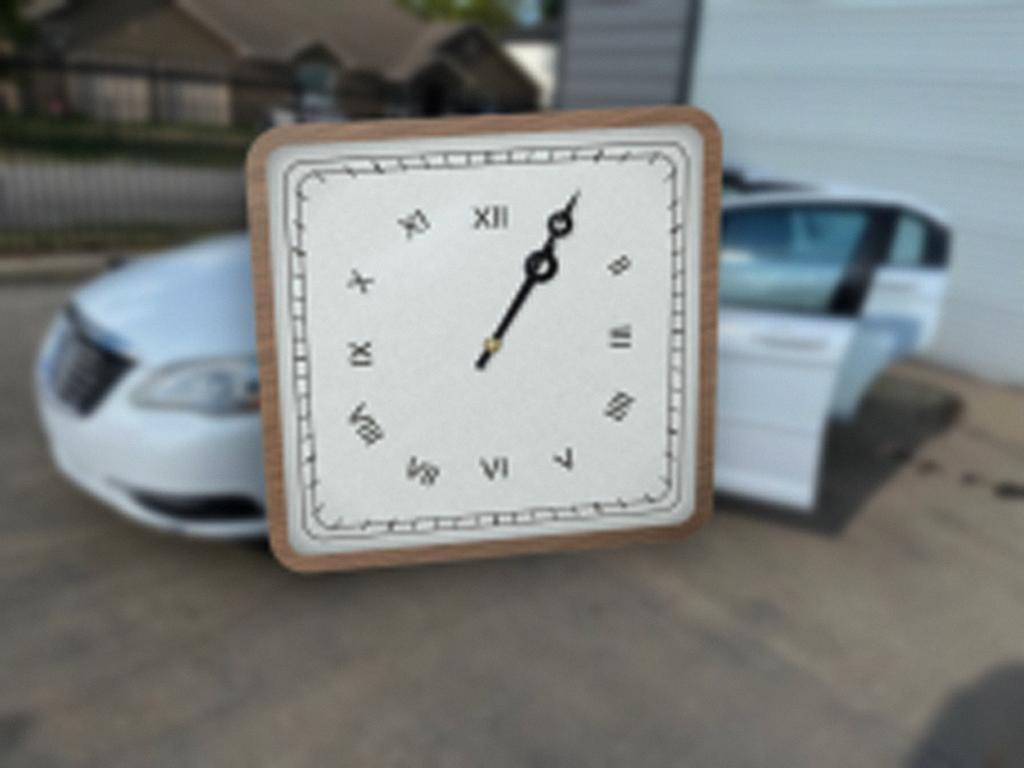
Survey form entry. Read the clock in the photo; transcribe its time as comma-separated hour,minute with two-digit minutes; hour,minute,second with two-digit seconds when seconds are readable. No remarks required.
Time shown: 1,05
